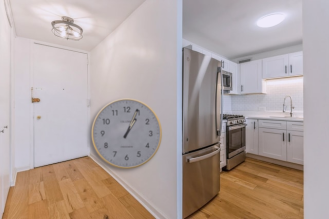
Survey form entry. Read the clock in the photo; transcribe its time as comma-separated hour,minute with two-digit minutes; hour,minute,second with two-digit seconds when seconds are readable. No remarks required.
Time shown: 1,04
